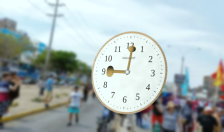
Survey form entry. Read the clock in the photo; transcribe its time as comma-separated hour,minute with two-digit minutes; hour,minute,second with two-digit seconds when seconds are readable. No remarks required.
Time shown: 9,01
